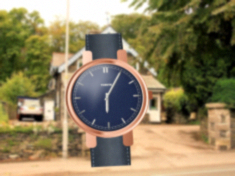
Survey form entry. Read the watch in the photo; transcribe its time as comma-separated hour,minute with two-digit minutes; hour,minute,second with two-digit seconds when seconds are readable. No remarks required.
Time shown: 6,05
